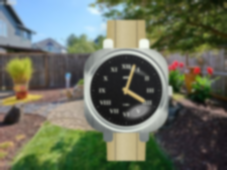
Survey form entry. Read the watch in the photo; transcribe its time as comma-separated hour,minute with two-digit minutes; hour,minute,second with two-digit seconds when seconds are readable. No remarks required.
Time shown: 4,03
